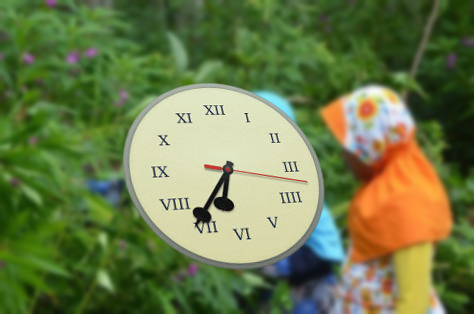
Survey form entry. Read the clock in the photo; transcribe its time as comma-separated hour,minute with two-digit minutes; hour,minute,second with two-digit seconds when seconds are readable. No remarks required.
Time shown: 6,36,17
